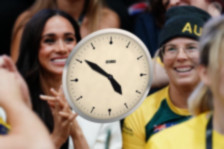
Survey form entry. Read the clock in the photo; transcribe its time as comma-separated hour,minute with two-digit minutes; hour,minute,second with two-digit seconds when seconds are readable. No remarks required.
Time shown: 4,51
